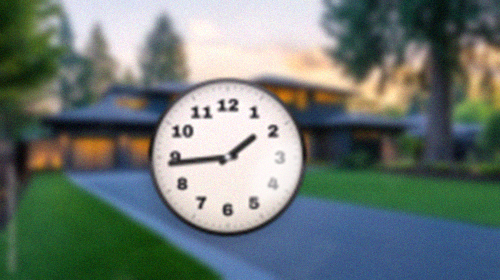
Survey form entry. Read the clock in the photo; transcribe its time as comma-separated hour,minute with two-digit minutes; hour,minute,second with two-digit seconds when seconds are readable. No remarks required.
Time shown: 1,44
